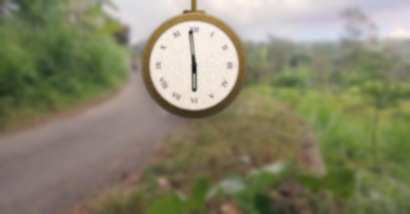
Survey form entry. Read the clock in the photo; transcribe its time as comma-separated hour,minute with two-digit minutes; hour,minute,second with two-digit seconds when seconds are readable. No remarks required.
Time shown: 5,59
